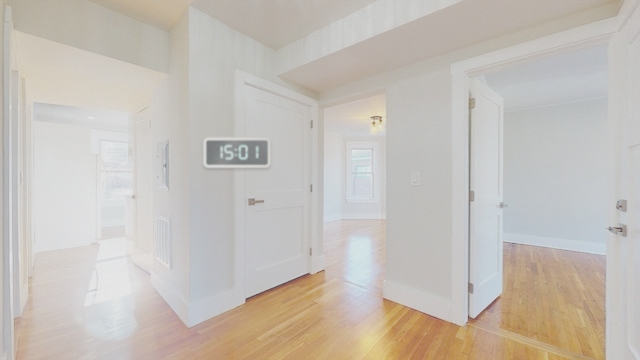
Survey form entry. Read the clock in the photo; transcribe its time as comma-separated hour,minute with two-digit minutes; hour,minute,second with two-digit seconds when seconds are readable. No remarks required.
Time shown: 15,01
